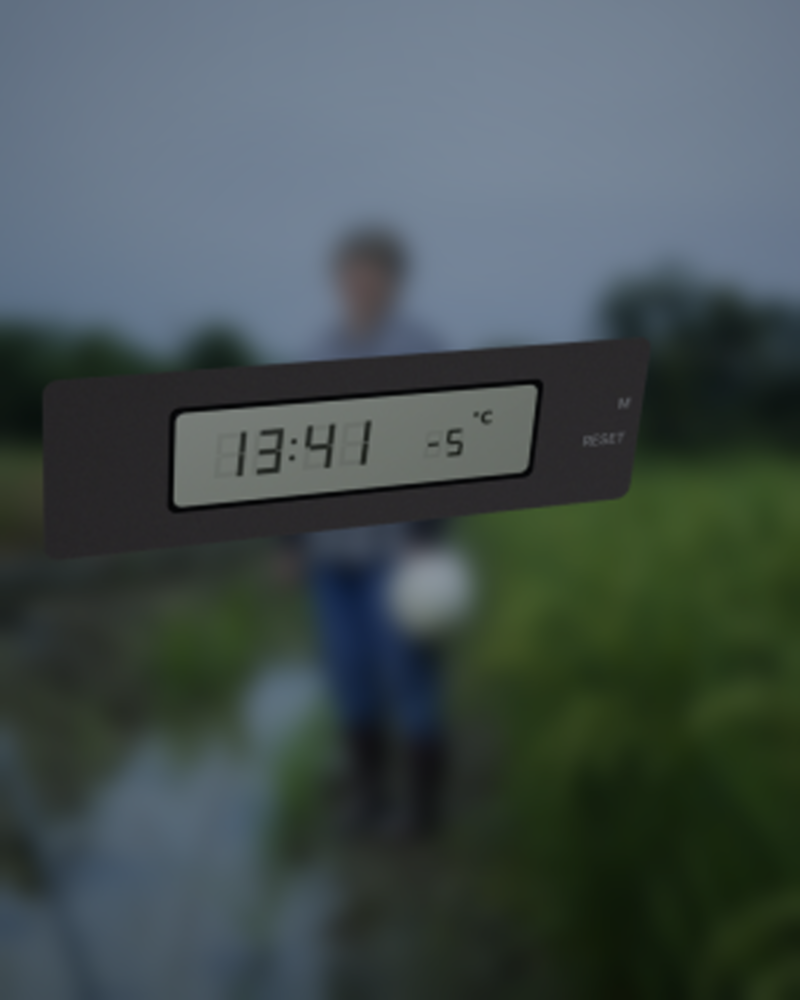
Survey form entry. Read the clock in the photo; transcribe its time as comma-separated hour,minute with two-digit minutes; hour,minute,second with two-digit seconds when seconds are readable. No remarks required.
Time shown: 13,41
